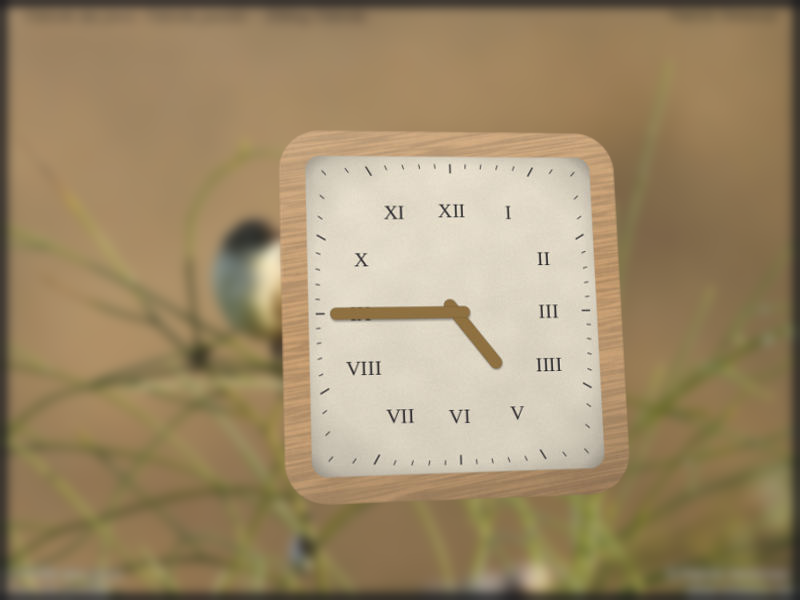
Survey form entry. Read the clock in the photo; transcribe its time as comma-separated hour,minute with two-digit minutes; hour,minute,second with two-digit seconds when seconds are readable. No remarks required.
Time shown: 4,45
